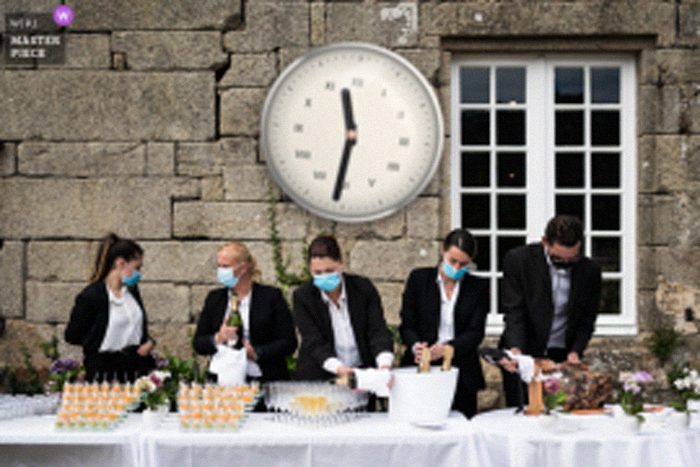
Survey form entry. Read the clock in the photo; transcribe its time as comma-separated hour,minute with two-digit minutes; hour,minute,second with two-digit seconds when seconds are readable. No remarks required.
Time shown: 11,31
